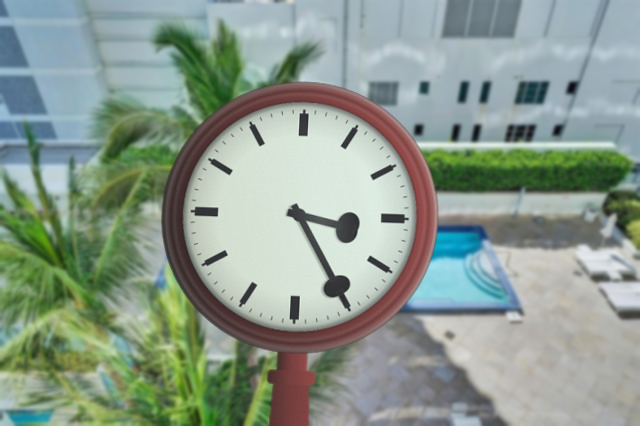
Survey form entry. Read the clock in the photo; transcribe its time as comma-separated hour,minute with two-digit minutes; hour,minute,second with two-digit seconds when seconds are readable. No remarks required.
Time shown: 3,25
